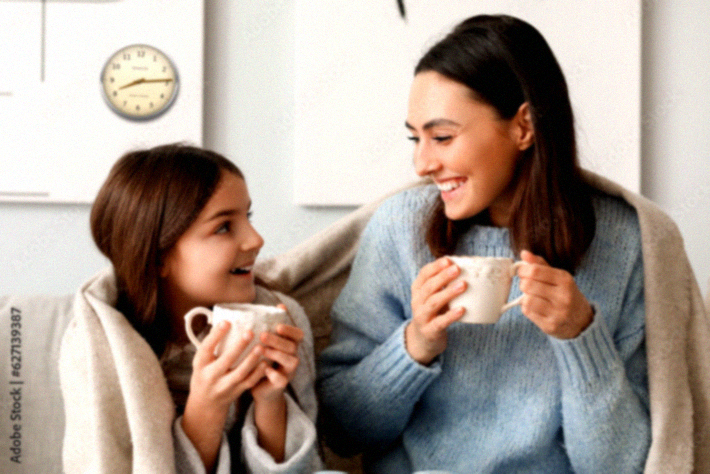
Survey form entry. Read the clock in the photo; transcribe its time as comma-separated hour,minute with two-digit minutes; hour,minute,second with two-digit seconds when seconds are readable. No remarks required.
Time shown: 8,14
